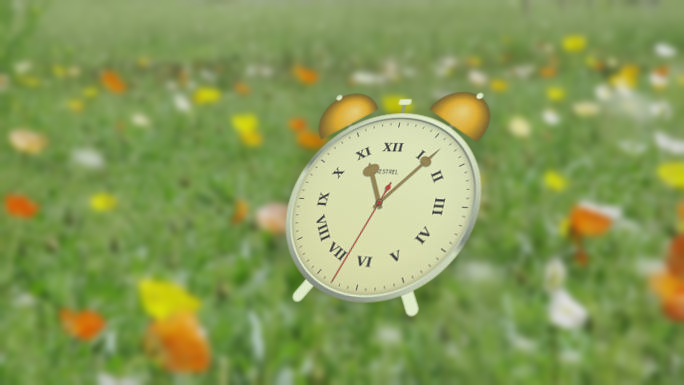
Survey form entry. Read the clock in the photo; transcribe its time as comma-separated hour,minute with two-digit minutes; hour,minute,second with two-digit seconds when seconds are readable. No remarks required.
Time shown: 11,06,33
